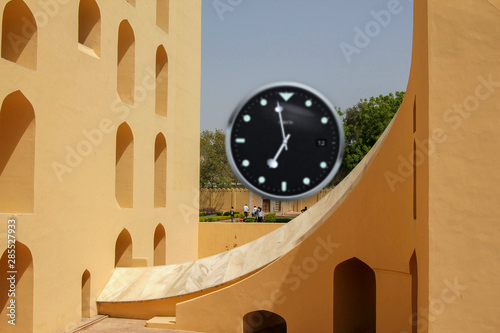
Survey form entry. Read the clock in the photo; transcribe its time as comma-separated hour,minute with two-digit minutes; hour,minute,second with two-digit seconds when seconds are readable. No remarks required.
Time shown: 6,58
